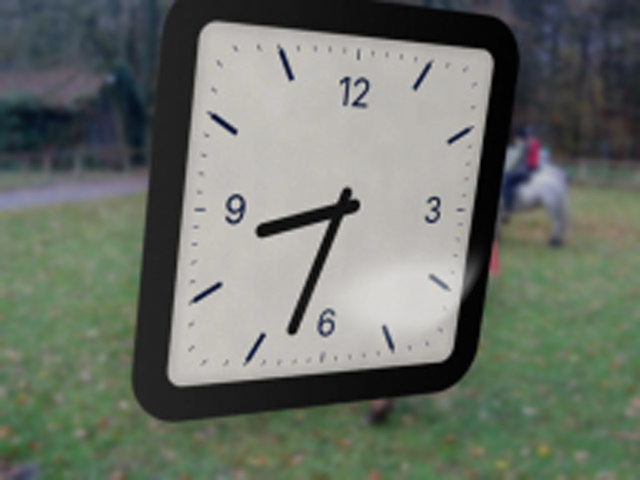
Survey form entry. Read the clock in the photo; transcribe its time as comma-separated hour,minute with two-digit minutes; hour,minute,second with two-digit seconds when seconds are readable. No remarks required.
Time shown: 8,33
